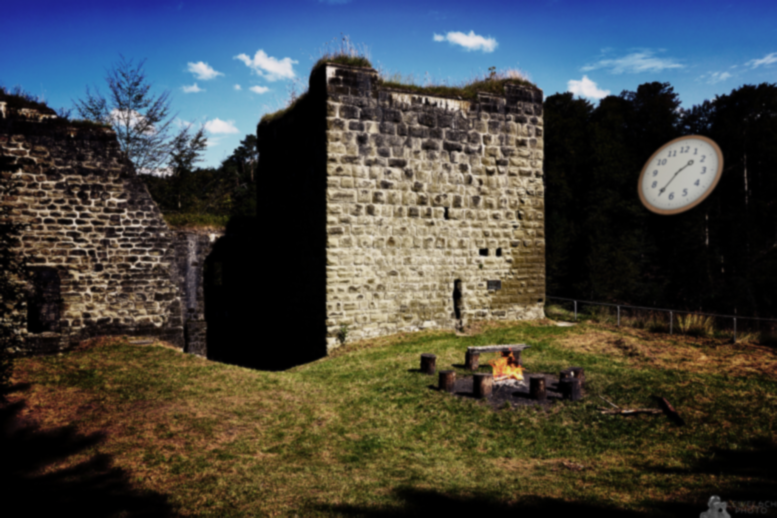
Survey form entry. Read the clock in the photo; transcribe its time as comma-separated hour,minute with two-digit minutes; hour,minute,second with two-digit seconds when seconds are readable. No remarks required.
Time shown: 1,35
